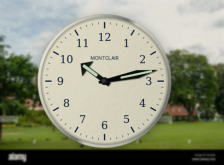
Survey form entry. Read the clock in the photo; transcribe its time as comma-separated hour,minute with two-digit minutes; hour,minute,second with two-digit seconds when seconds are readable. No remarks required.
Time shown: 10,13
